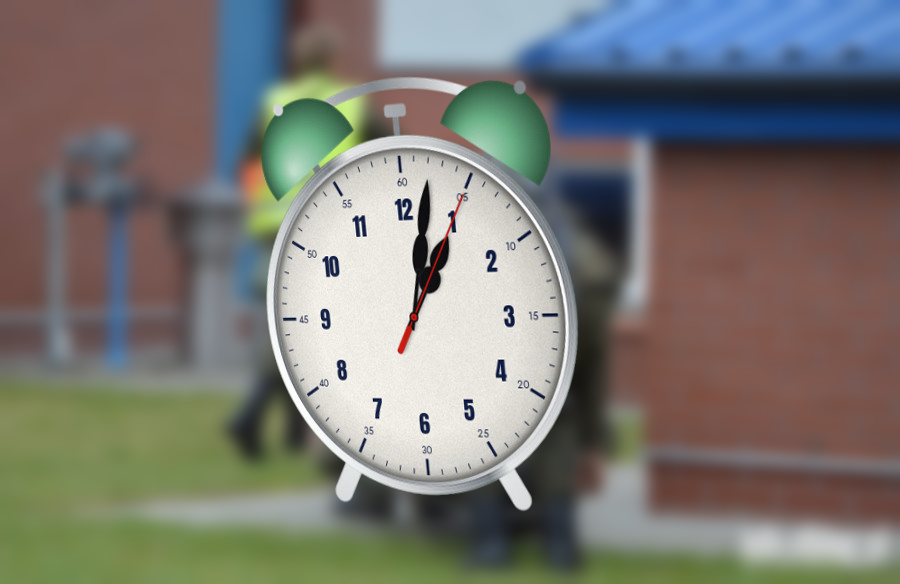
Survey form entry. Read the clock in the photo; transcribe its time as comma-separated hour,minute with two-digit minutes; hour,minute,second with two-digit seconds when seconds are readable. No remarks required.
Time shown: 1,02,05
